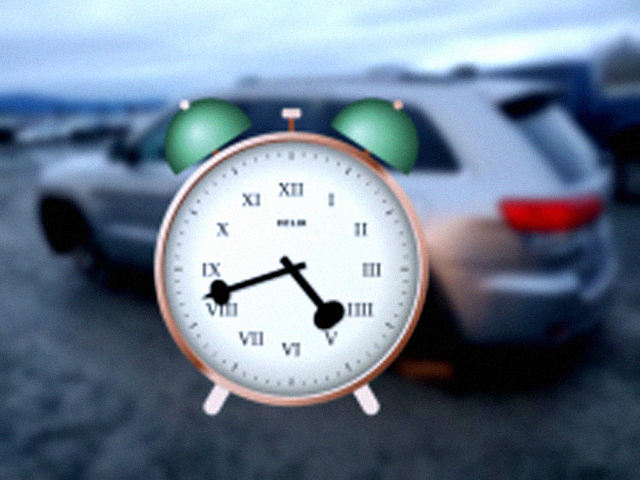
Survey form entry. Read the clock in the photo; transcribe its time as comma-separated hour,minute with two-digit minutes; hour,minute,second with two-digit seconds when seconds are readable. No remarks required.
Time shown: 4,42
